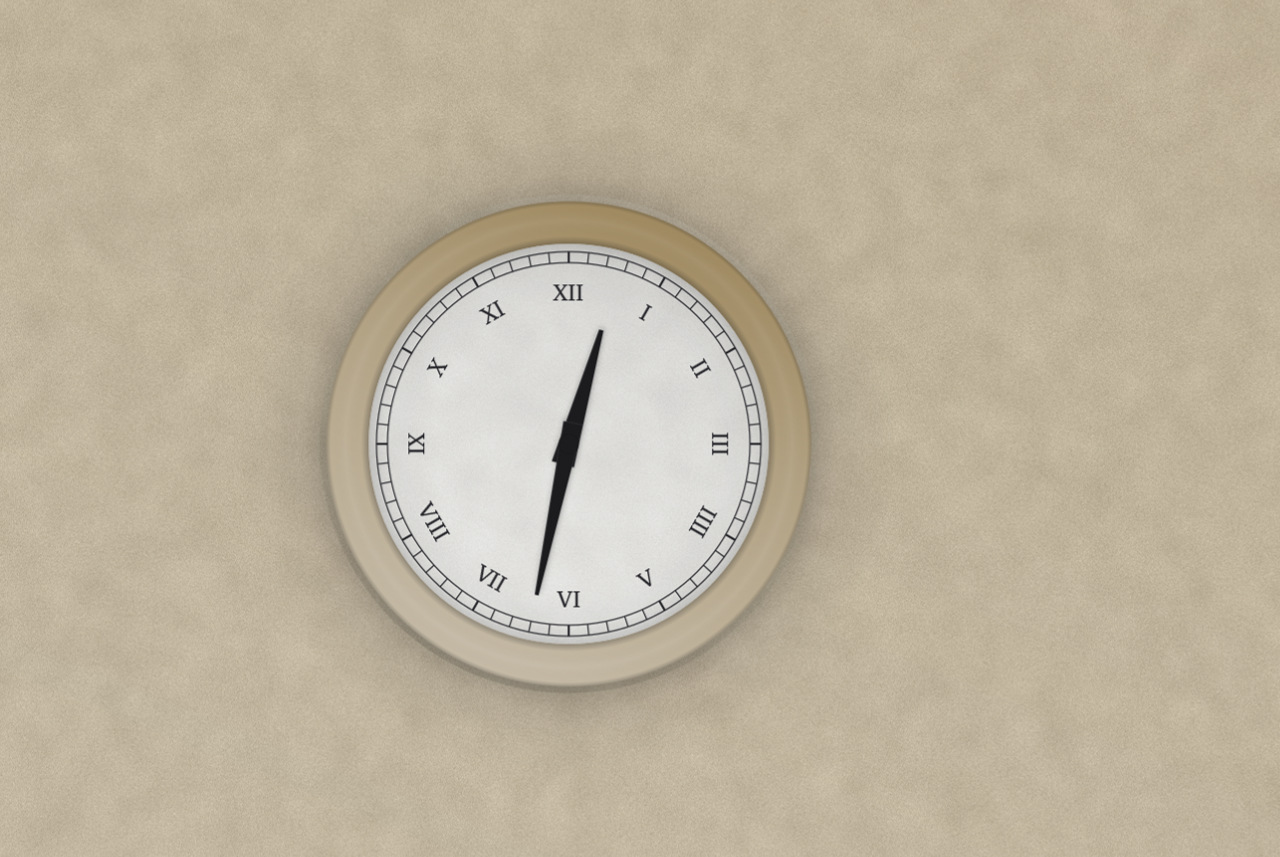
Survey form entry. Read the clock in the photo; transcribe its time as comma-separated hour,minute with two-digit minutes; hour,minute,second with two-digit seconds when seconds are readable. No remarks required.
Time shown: 12,32
